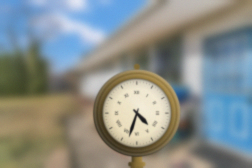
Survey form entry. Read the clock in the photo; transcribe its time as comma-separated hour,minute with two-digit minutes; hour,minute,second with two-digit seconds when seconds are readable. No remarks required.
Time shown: 4,33
